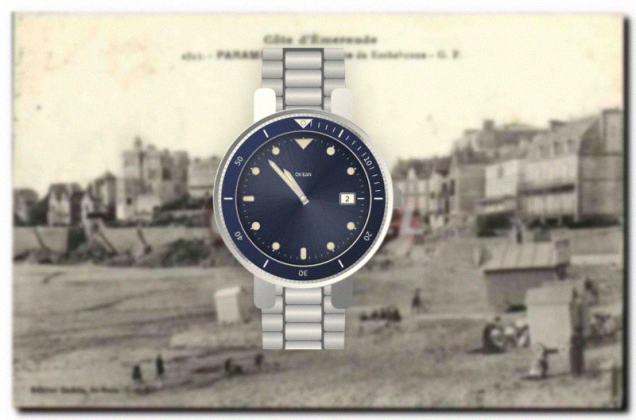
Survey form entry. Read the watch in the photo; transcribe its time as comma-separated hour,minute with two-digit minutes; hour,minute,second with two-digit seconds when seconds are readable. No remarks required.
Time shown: 10,53
